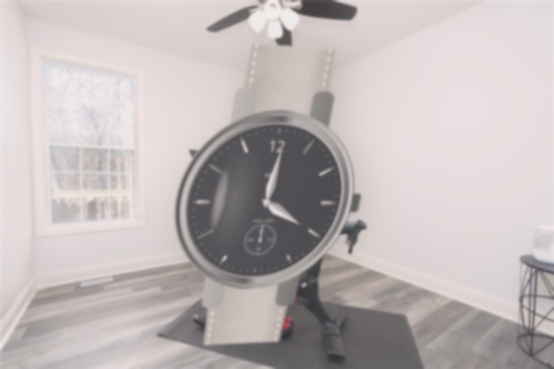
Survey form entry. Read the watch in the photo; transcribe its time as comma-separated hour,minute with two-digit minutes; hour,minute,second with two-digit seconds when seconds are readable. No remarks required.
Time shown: 4,01
